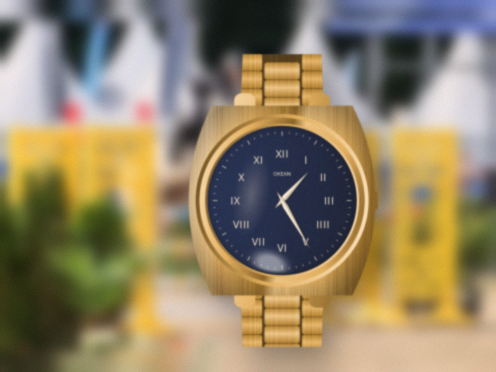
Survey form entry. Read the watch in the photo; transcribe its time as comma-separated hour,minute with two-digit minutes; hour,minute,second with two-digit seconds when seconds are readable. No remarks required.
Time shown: 1,25
